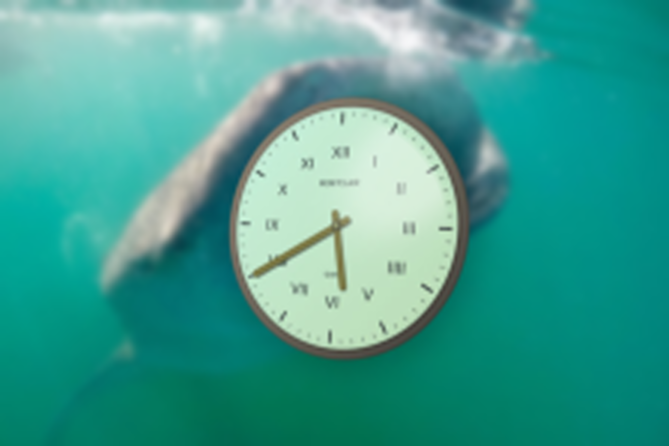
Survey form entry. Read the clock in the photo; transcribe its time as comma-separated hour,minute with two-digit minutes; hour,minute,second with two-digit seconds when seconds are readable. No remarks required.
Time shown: 5,40
